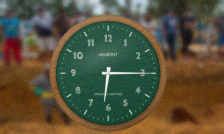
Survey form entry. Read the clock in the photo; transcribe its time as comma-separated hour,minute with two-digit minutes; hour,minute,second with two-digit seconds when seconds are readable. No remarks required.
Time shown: 6,15
